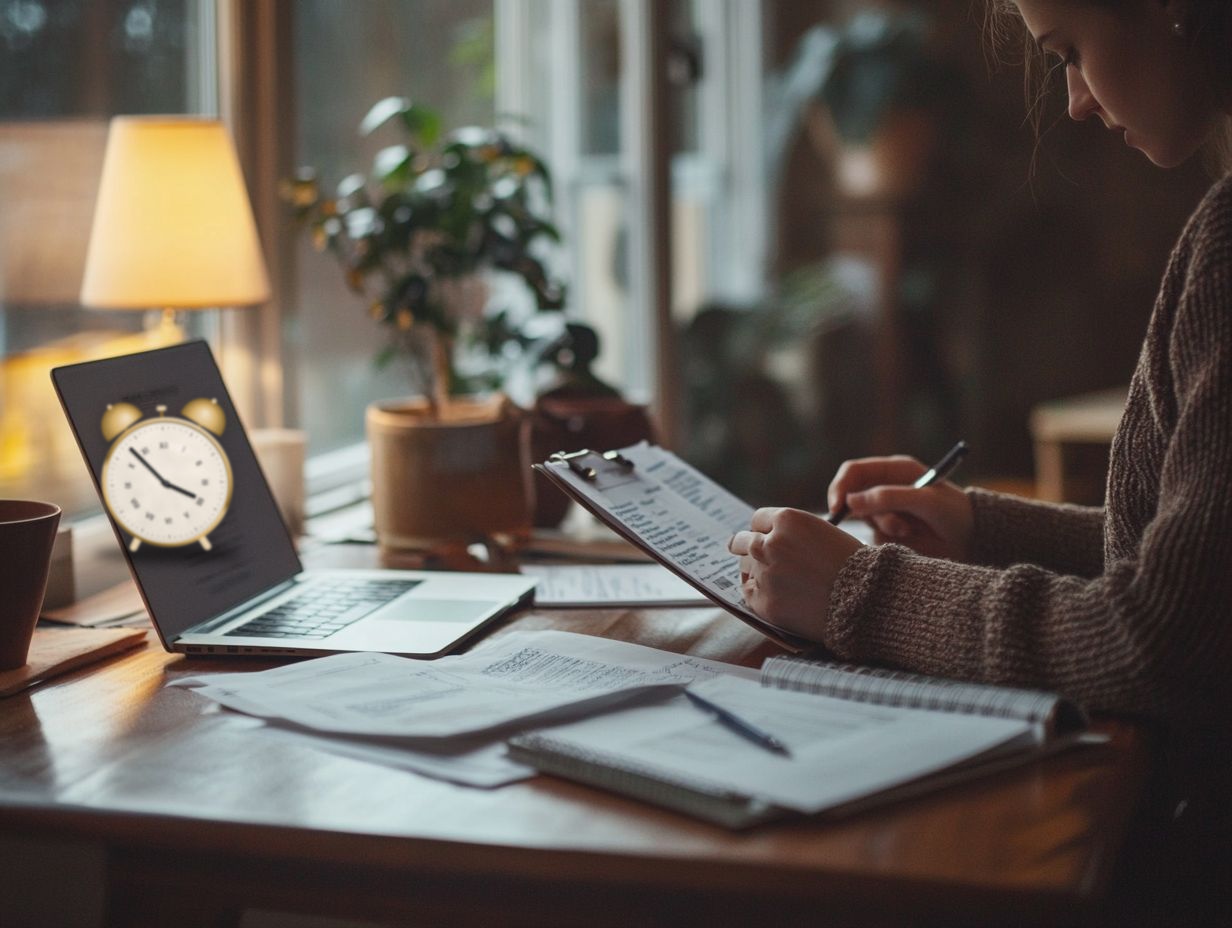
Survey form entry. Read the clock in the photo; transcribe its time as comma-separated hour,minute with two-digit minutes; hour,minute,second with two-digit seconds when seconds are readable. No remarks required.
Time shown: 3,53
